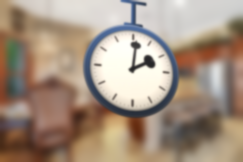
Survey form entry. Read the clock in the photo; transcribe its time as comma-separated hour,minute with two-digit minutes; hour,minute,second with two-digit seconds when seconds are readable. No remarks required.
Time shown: 2,01
